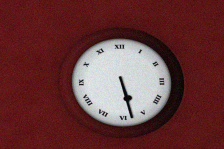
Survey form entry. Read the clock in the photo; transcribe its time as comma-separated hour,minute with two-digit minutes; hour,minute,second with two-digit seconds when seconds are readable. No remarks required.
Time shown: 5,28
